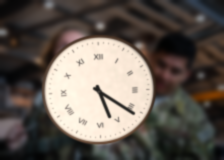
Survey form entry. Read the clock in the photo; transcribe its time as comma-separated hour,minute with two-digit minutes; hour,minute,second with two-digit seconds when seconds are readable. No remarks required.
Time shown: 5,21
